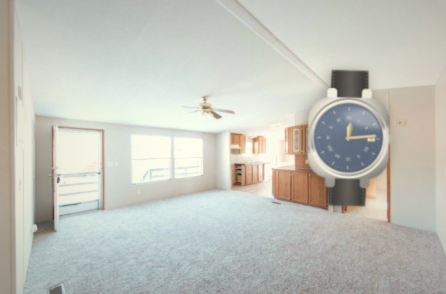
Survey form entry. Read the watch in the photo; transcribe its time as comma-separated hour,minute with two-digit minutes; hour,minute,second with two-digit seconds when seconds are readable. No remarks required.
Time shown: 12,14
